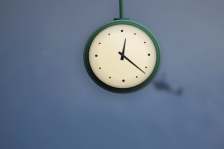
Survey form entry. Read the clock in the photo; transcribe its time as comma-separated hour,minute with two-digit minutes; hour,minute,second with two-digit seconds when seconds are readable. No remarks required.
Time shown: 12,22
